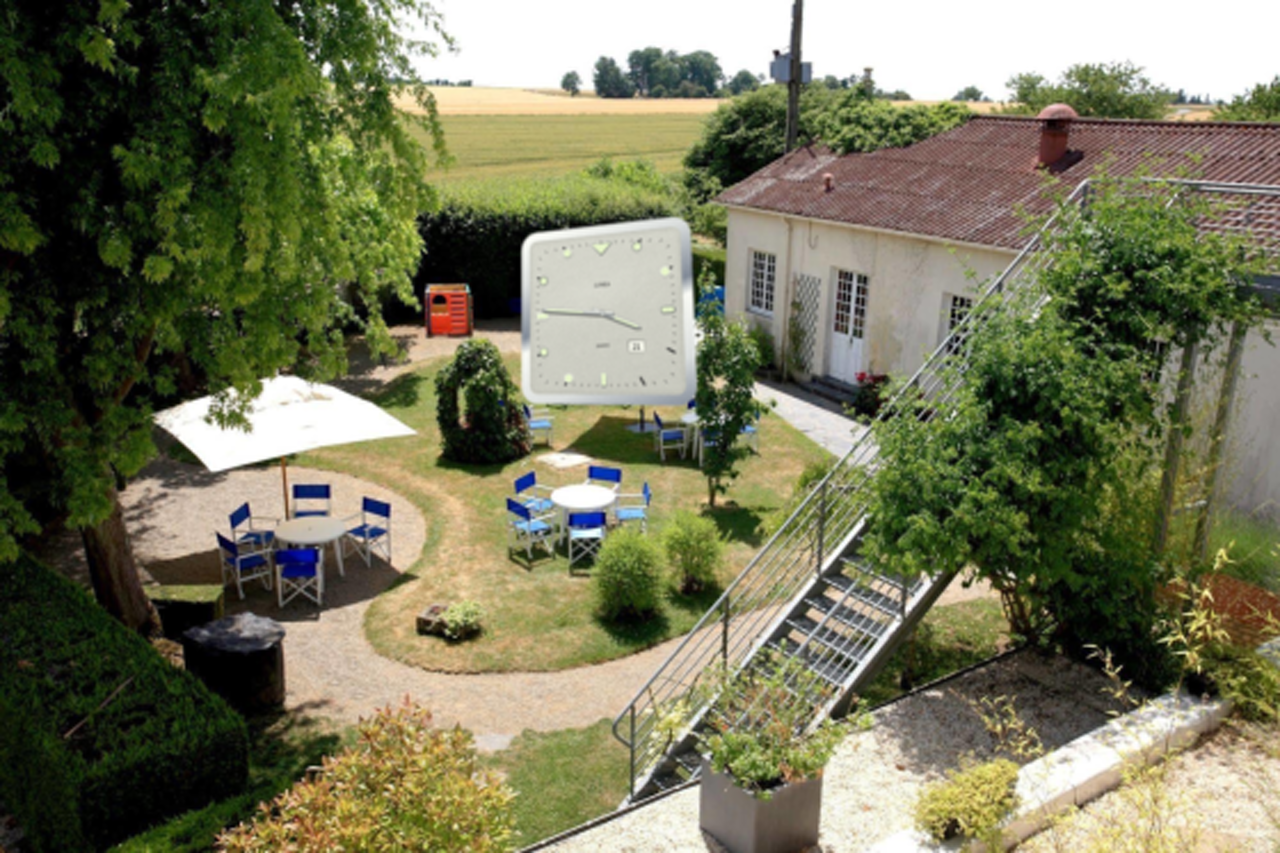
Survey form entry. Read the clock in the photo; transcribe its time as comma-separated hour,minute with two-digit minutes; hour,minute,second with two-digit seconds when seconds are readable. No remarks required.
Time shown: 3,46
